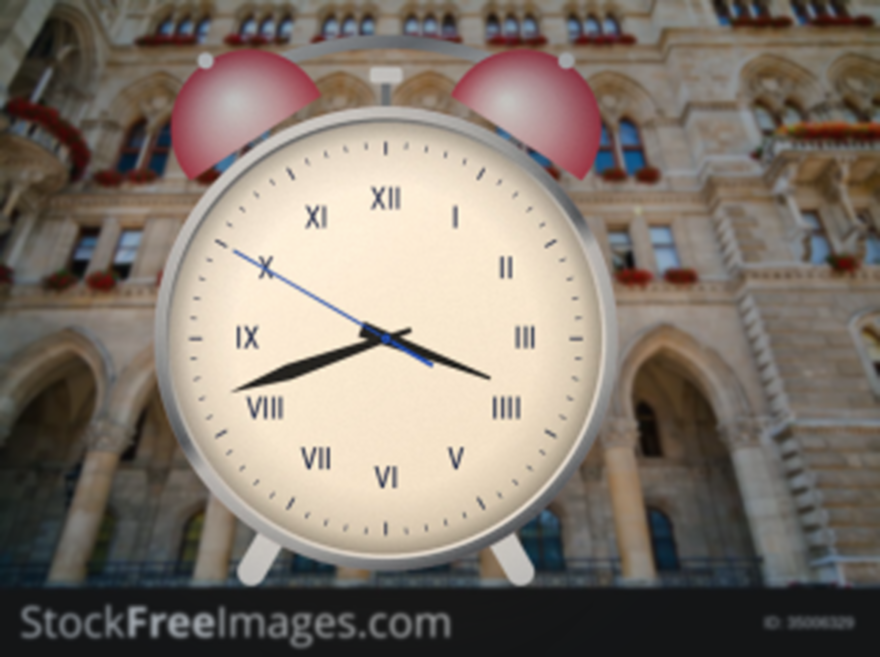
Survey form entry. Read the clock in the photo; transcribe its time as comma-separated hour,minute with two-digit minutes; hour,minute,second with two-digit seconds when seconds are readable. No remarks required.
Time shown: 3,41,50
